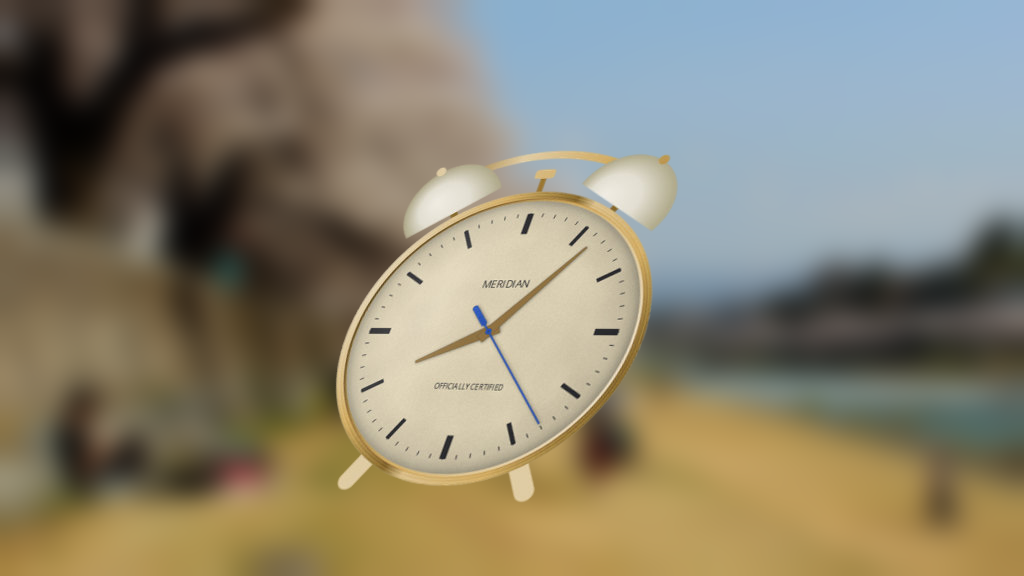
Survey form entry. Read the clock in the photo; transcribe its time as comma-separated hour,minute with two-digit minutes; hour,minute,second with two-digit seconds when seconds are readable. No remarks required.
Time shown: 8,06,23
